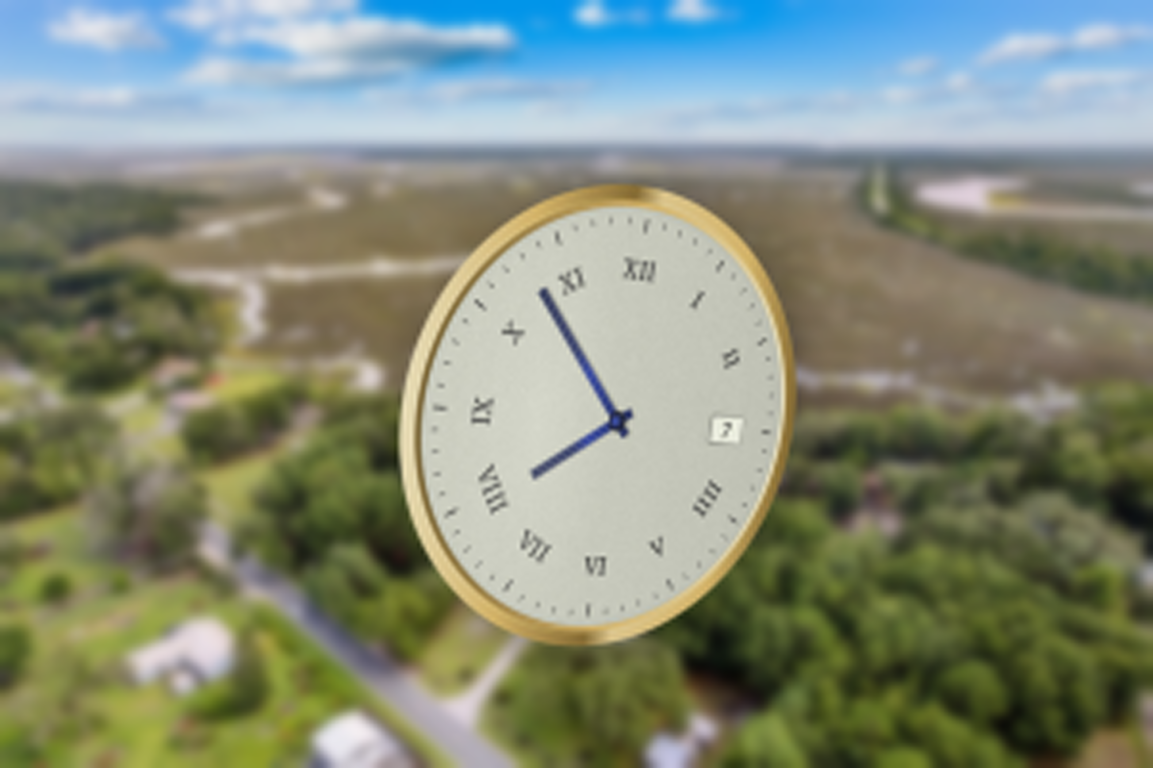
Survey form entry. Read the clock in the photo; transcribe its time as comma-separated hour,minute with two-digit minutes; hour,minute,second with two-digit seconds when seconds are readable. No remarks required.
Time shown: 7,53
